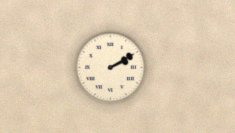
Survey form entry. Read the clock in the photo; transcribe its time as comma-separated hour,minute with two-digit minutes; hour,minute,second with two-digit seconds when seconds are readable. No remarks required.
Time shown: 2,10
